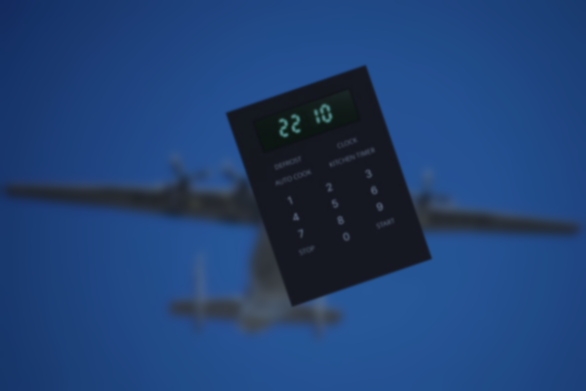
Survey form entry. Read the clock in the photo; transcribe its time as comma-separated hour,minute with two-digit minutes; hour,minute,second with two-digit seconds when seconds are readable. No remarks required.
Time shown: 22,10
